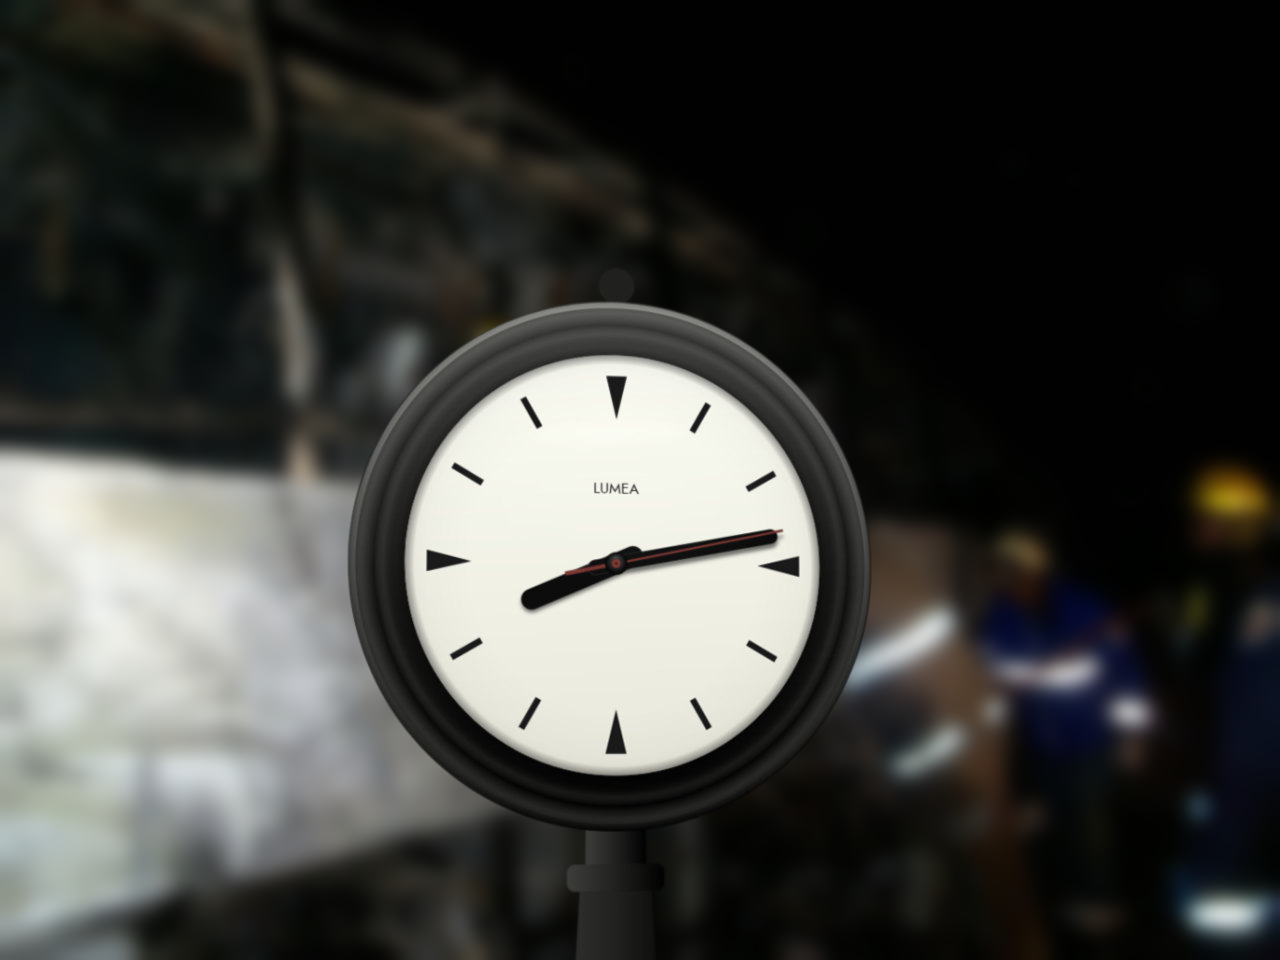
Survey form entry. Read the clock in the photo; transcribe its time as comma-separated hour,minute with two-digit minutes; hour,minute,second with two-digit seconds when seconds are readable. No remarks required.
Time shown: 8,13,13
